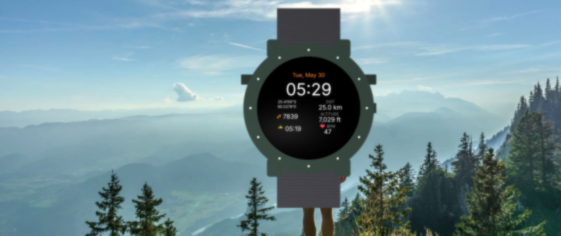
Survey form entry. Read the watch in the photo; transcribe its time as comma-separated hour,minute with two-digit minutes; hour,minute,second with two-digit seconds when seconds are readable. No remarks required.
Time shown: 5,29
